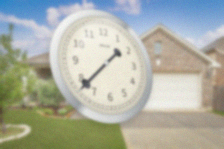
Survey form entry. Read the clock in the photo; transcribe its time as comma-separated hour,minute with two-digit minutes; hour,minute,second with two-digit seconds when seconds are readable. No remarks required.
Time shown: 1,38
